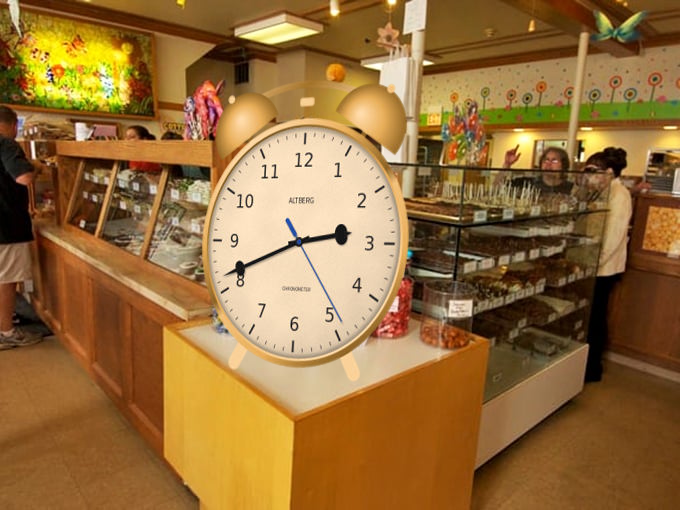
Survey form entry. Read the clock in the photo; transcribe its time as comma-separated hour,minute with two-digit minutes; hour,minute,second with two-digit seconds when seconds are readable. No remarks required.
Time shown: 2,41,24
